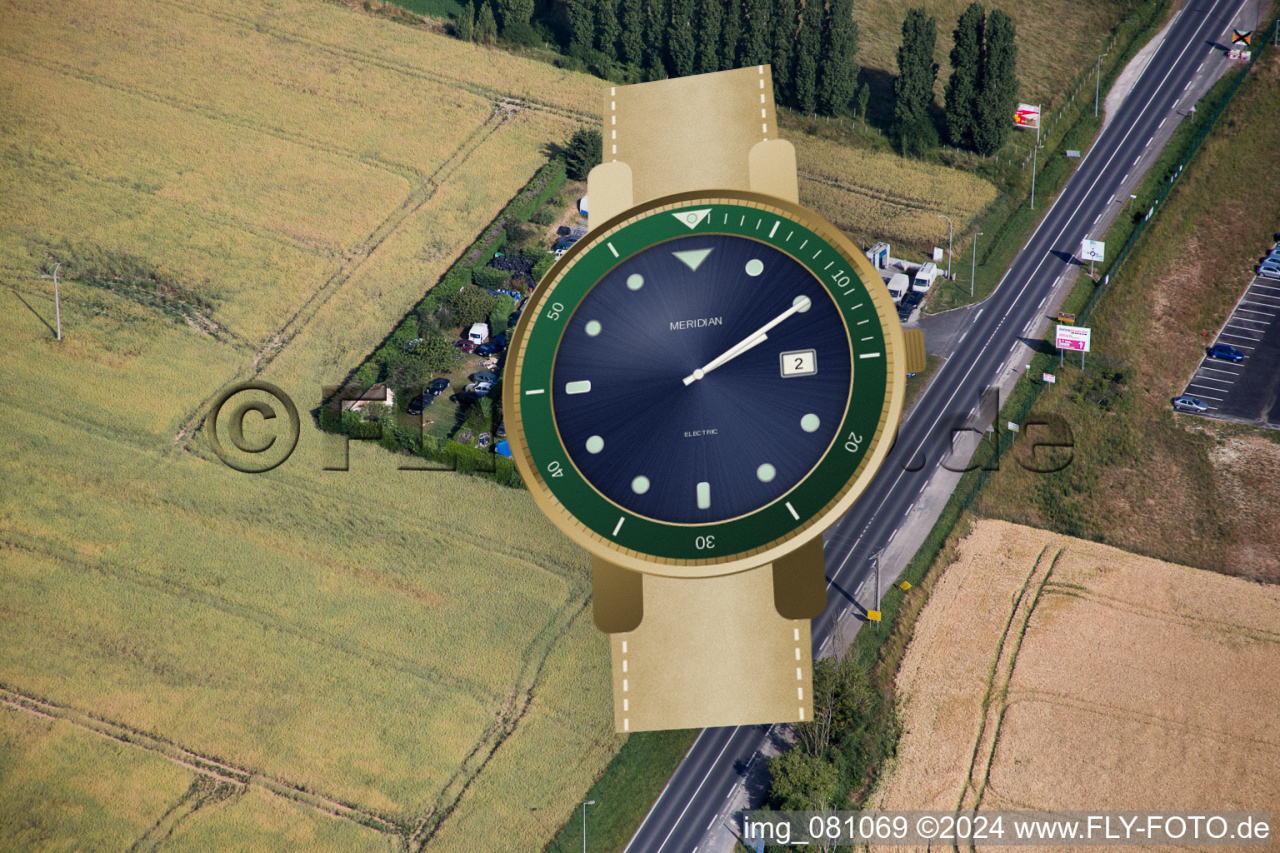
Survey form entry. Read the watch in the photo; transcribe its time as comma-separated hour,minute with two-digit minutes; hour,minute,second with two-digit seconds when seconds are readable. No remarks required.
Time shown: 2,10
